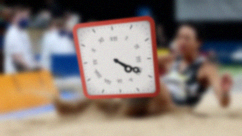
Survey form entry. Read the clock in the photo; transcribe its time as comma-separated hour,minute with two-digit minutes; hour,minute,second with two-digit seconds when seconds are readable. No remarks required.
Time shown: 4,20
